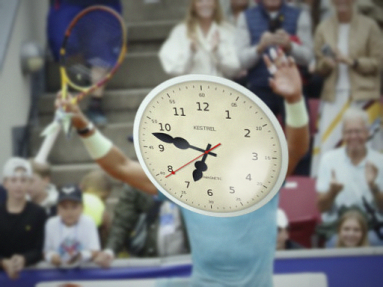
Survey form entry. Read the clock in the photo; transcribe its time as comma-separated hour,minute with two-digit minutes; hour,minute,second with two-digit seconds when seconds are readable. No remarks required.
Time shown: 6,47,39
